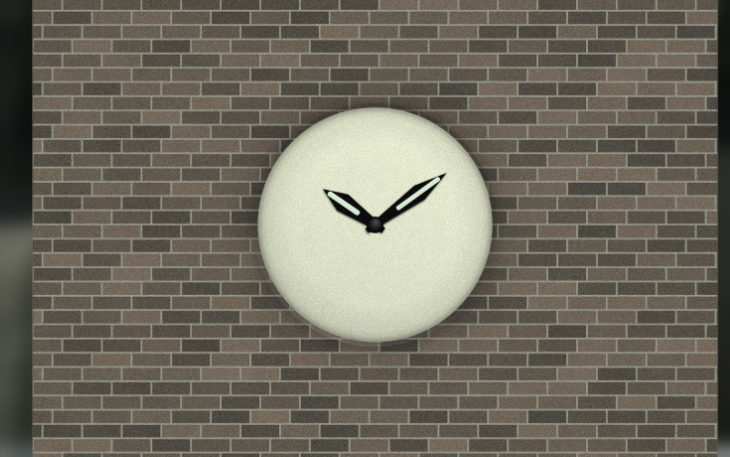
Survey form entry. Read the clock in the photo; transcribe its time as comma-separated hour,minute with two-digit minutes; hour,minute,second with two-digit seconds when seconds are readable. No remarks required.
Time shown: 10,09
